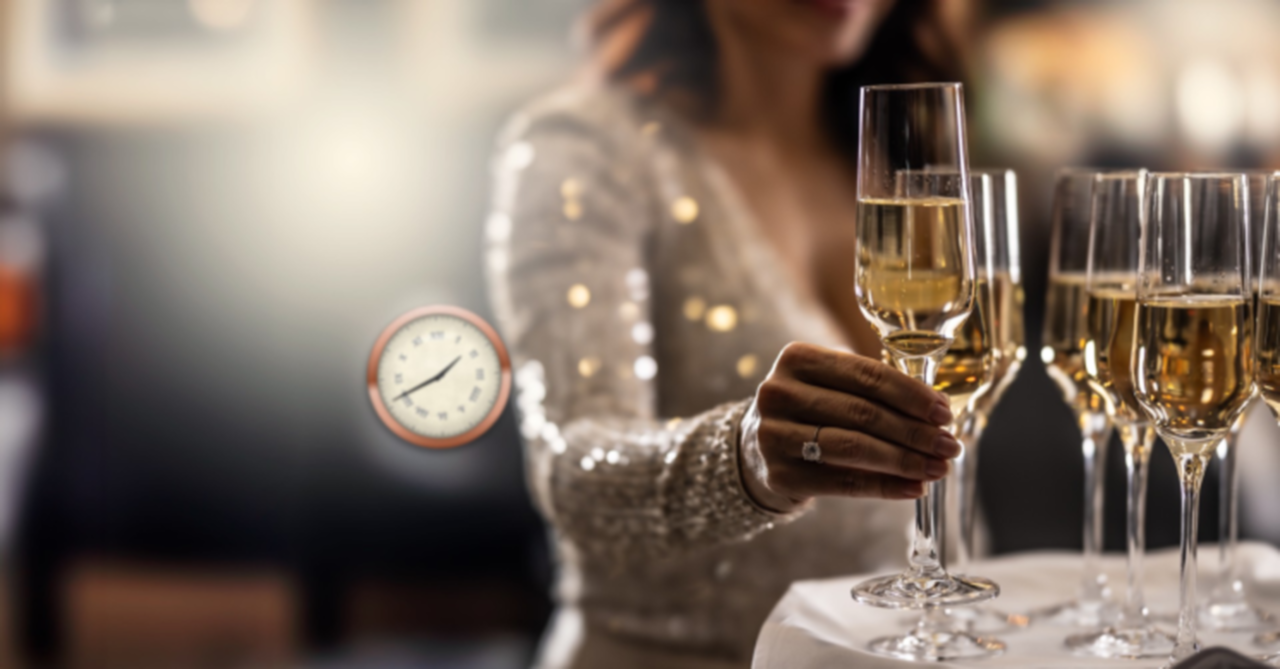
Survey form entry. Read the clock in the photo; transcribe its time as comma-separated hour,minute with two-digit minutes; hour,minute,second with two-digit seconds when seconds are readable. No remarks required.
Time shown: 1,41
